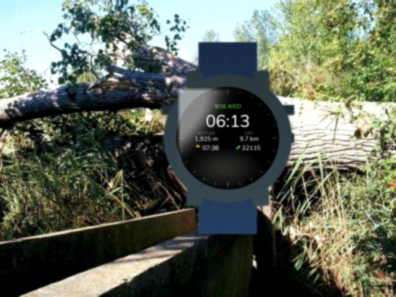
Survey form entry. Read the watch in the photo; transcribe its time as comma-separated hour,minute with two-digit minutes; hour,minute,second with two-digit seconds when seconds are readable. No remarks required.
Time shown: 6,13
